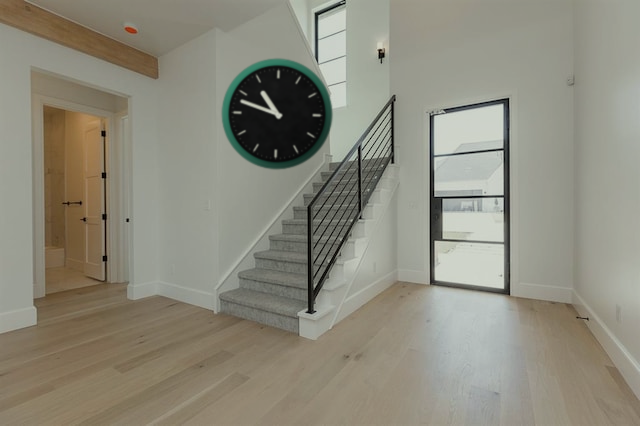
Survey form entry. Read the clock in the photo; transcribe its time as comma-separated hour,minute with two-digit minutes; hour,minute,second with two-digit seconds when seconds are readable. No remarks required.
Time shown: 10,48
